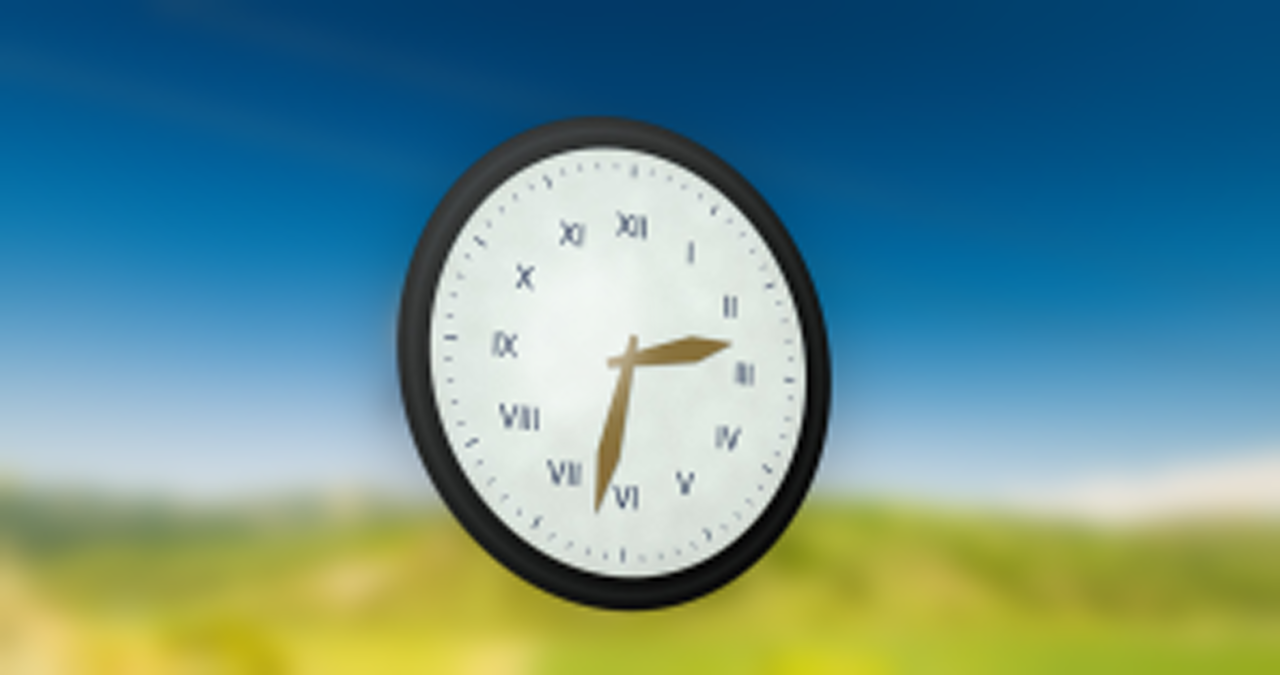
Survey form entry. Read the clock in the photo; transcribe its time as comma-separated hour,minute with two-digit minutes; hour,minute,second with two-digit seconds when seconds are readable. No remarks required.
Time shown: 2,32
